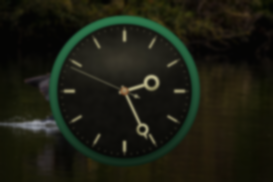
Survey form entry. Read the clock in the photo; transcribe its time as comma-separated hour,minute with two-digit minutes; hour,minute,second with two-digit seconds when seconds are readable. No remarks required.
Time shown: 2,25,49
